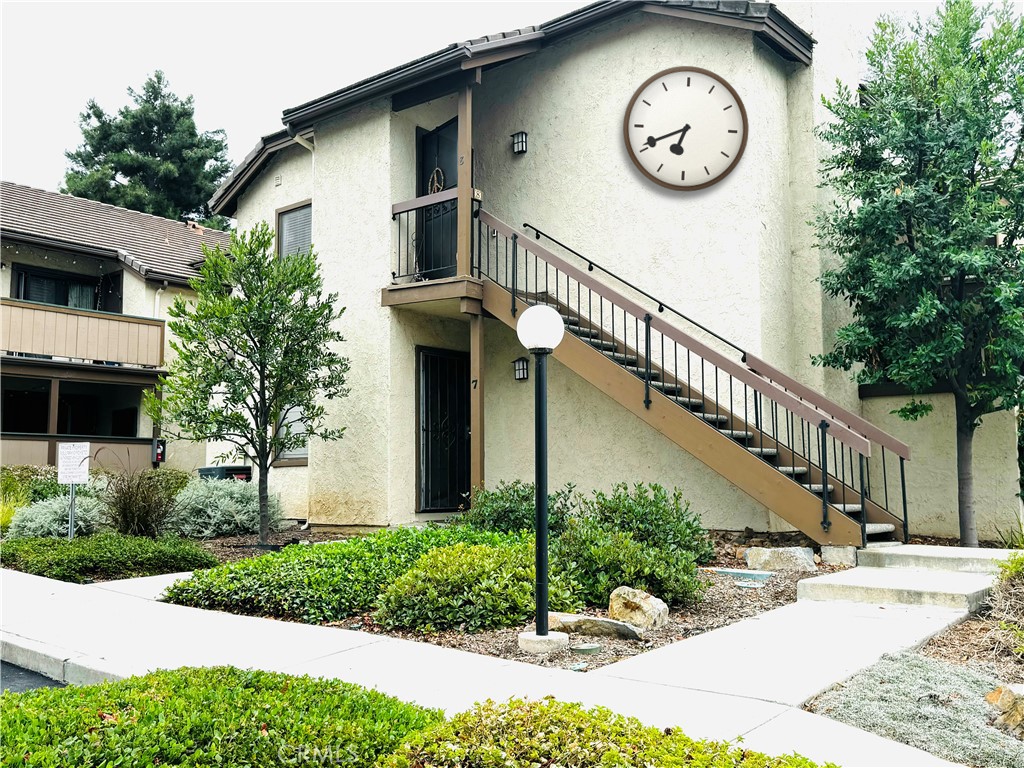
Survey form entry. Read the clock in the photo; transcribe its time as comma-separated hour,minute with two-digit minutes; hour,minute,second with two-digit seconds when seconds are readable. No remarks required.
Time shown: 6,41
